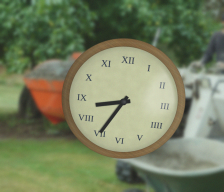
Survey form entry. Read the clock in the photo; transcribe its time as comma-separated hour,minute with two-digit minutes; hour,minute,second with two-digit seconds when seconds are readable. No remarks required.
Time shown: 8,35
